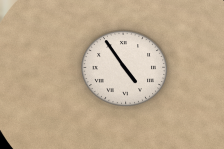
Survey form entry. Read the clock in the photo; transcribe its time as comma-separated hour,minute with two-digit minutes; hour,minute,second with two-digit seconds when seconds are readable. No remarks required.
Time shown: 4,55
